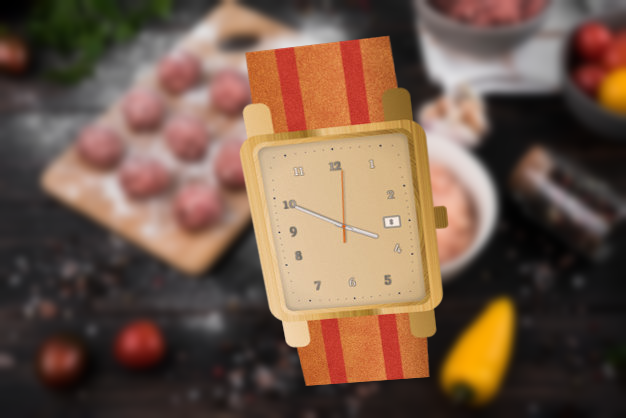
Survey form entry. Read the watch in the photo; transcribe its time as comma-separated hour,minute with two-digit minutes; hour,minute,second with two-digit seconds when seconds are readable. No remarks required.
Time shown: 3,50,01
